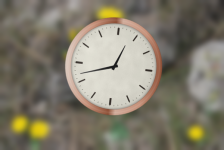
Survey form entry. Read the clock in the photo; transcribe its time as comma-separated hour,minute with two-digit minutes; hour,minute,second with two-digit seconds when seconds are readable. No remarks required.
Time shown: 12,42
